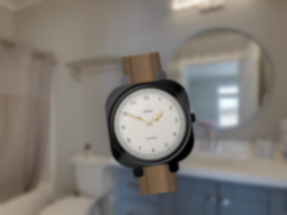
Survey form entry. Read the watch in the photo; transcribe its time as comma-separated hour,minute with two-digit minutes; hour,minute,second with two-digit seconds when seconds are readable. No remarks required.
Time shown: 1,50
